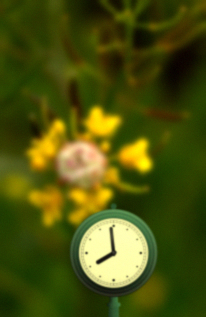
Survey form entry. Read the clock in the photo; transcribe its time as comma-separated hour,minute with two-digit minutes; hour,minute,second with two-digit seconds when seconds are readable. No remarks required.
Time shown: 7,59
